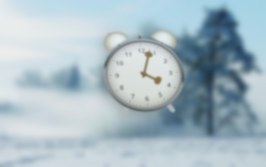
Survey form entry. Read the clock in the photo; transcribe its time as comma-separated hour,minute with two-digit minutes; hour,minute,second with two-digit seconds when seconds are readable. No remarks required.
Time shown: 4,03
